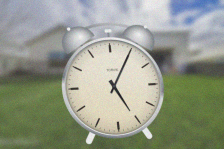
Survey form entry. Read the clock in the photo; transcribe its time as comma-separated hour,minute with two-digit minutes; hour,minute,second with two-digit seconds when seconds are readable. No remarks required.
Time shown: 5,05
